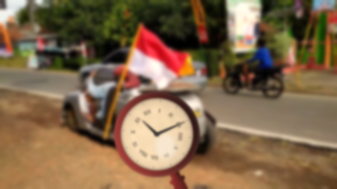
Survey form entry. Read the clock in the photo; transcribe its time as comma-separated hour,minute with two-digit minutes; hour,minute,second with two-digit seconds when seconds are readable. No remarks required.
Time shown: 11,15
